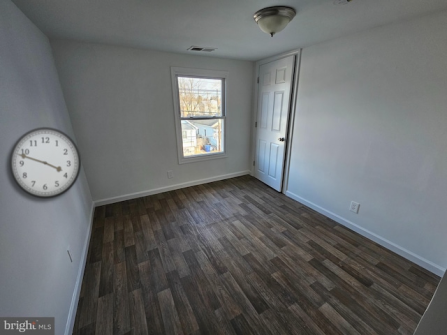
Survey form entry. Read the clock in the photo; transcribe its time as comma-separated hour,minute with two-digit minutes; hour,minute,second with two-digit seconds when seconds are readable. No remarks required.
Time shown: 3,48
